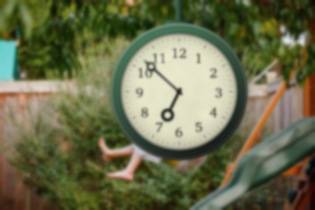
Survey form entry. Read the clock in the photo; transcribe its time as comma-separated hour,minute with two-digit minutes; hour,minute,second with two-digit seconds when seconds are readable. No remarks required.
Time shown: 6,52
